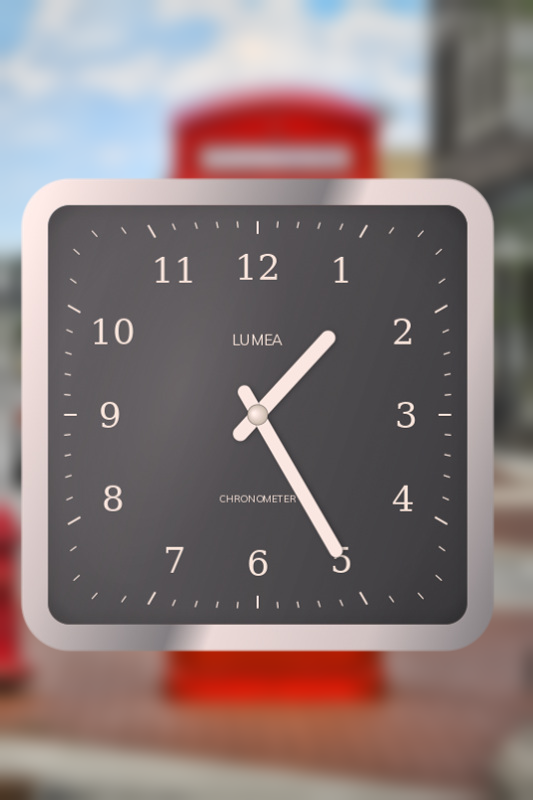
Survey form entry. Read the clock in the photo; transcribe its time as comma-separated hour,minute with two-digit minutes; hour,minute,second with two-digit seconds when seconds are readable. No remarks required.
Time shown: 1,25
